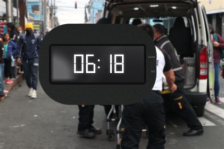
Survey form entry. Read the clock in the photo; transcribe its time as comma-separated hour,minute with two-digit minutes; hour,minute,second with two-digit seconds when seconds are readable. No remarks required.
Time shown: 6,18
